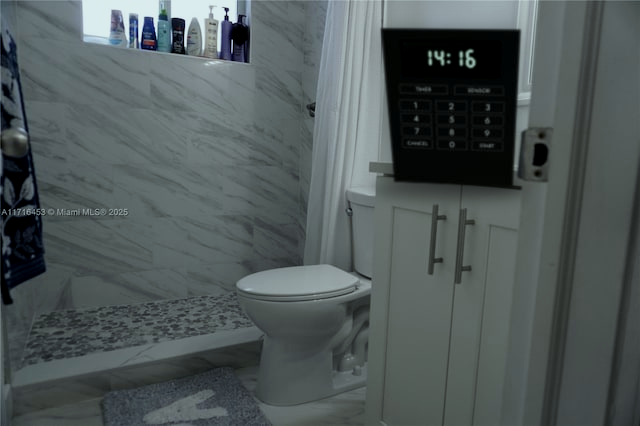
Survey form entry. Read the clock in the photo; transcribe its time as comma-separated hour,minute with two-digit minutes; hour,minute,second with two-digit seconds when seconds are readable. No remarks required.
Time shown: 14,16
